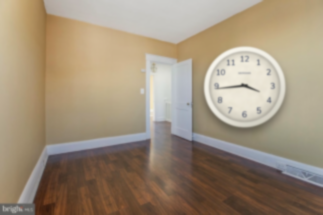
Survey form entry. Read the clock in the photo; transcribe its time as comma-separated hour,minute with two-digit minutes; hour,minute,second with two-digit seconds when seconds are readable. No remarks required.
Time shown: 3,44
